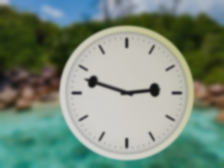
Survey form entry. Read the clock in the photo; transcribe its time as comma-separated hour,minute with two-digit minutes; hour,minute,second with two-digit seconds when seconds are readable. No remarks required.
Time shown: 2,48
